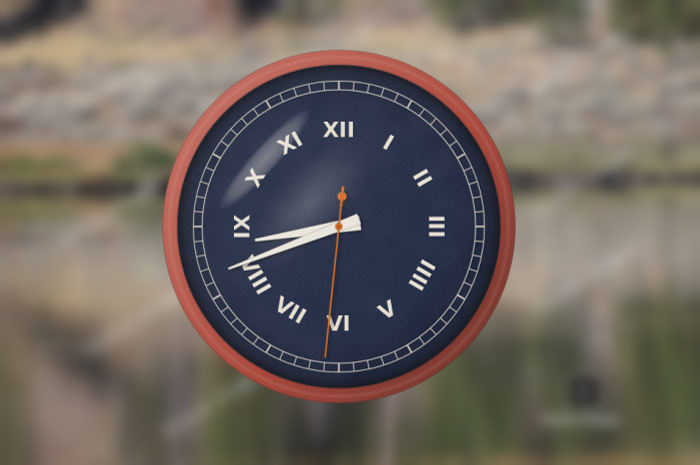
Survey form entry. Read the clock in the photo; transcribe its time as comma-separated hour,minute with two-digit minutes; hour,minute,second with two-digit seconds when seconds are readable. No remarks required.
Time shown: 8,41,31
